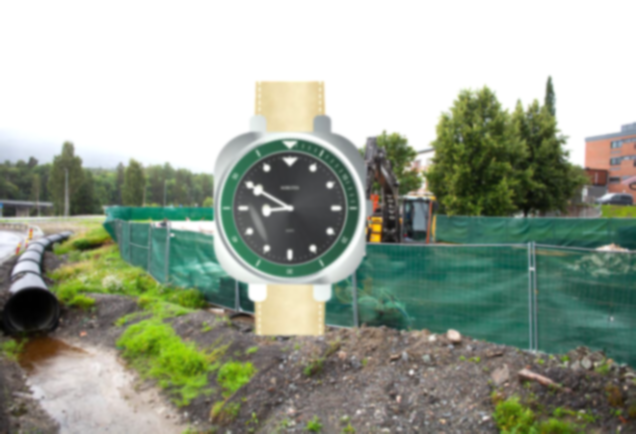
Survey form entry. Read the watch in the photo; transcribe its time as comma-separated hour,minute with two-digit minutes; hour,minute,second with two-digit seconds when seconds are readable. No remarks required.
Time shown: 8,50
